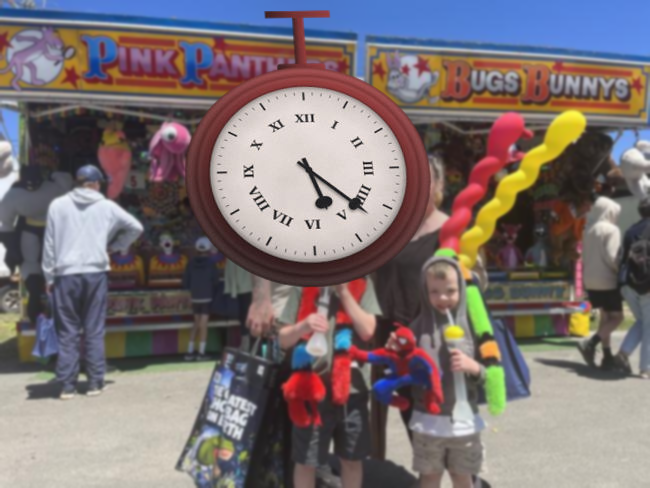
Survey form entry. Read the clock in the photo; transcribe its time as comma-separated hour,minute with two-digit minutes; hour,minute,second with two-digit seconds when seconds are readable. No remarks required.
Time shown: 5,22
